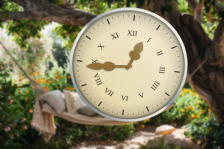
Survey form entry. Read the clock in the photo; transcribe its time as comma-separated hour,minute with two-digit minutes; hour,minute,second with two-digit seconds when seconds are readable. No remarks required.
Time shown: 12,44
